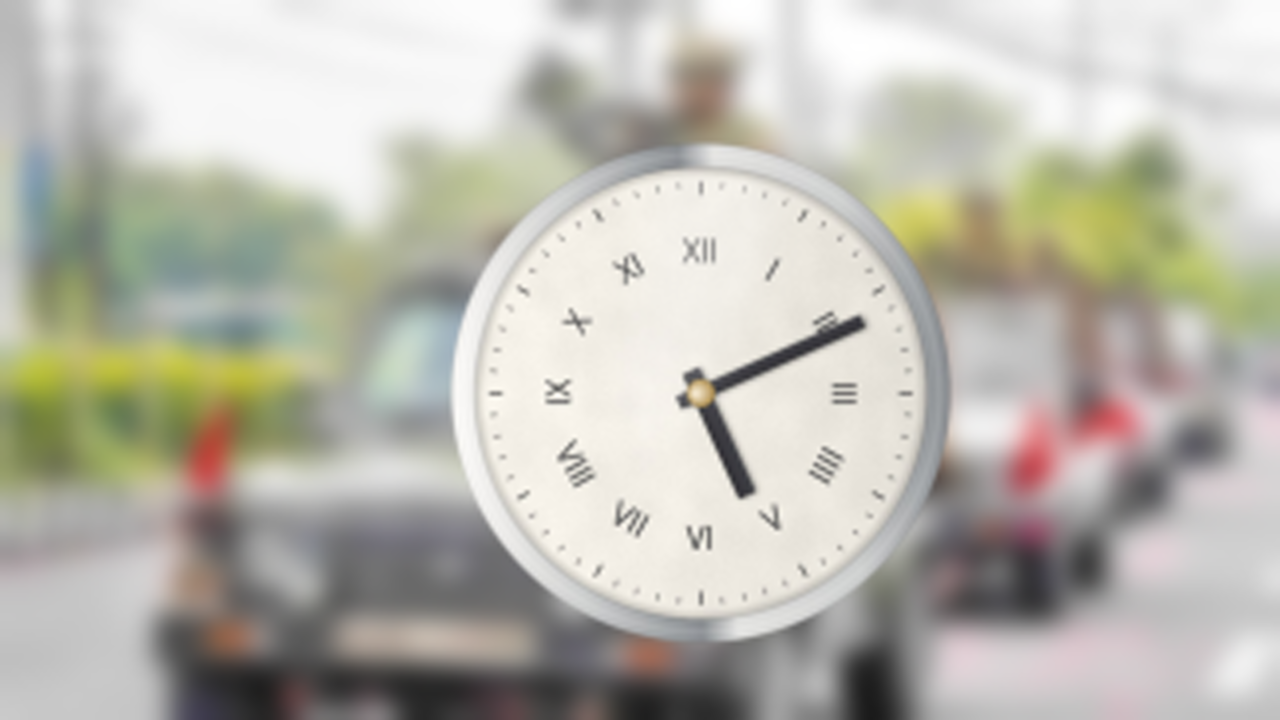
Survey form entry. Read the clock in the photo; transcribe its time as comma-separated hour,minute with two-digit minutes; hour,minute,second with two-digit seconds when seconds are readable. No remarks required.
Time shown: 5,11
